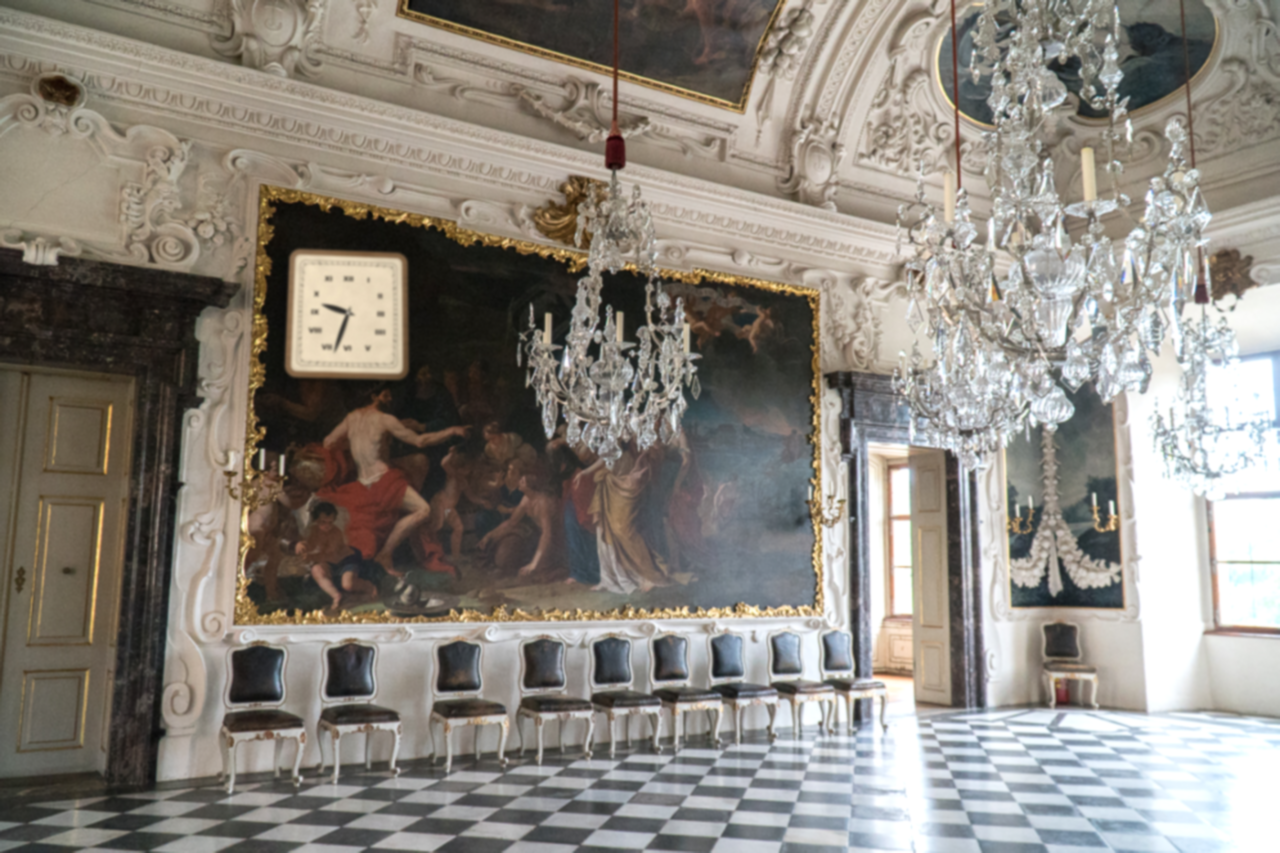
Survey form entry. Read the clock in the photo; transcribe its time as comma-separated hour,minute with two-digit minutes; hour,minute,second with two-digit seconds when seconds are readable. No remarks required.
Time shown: 9,33
